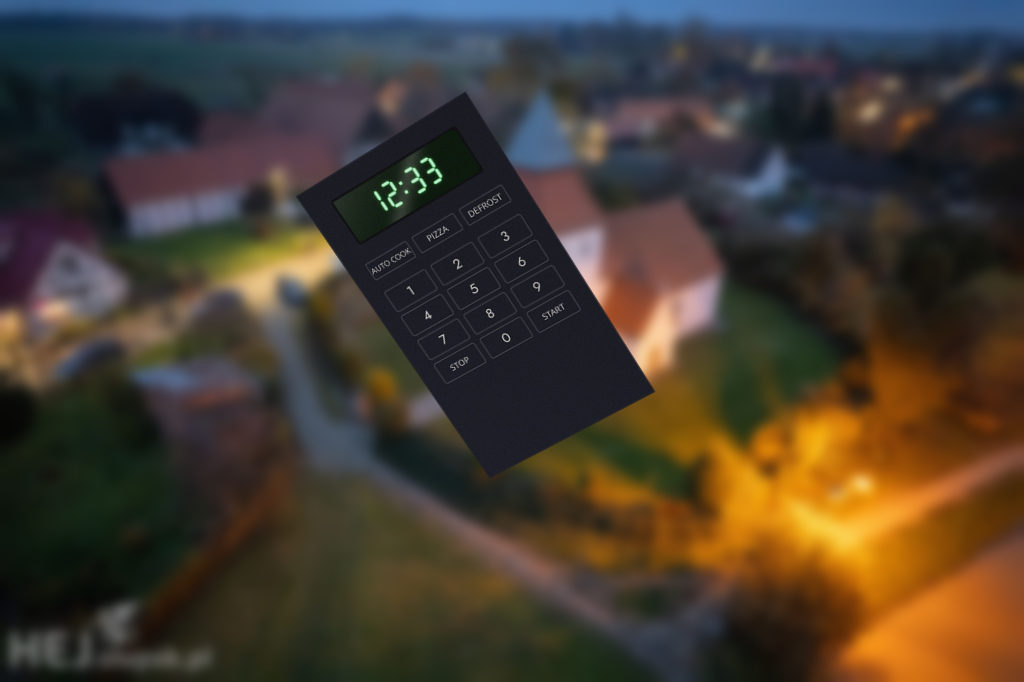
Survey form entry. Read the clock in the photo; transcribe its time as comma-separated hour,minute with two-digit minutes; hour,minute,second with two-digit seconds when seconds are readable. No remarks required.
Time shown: 12,33
